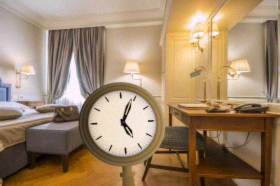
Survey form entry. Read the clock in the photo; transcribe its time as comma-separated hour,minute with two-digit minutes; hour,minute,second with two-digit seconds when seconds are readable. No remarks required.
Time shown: 5,04
